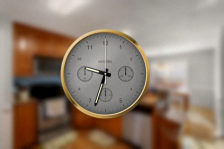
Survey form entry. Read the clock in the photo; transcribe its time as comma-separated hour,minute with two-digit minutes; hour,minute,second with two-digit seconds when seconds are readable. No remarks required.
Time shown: 9,33
